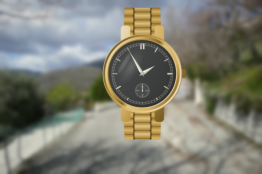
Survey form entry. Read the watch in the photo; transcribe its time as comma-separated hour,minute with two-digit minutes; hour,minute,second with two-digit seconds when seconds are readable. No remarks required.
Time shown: 1,55
